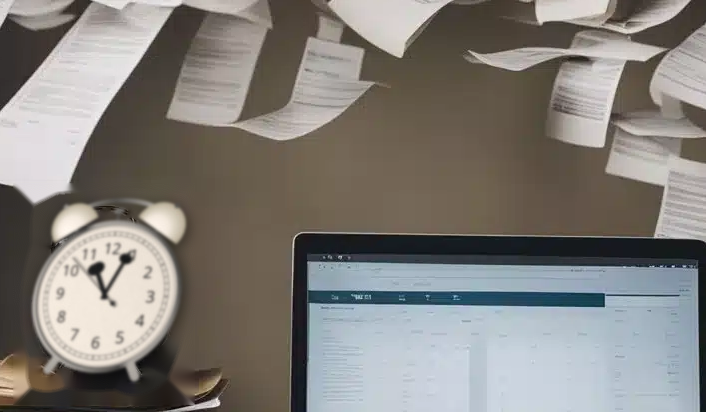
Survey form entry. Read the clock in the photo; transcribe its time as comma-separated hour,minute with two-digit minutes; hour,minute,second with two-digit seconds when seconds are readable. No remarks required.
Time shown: 11,03,52
